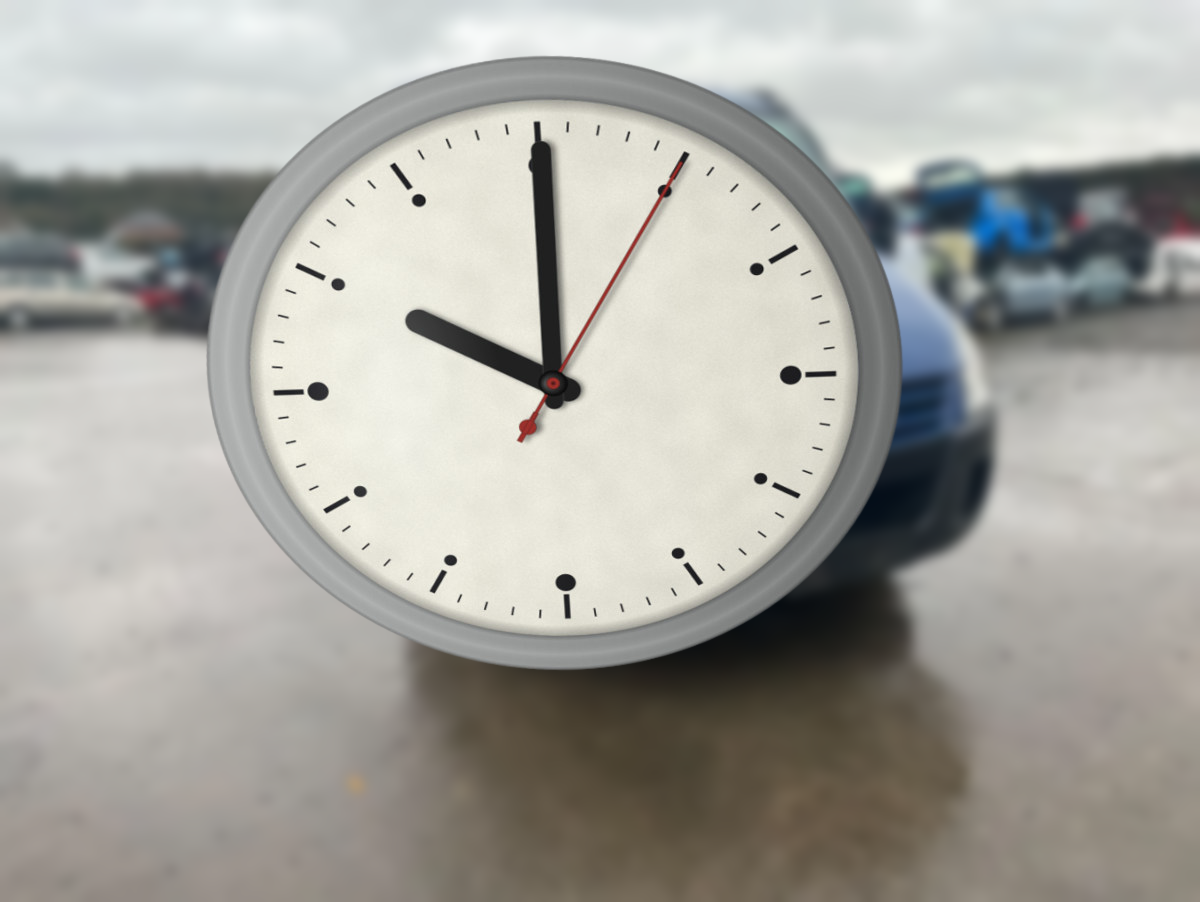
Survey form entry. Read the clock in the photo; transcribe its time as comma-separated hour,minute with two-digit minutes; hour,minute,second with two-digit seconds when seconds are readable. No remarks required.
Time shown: 10,00,05
